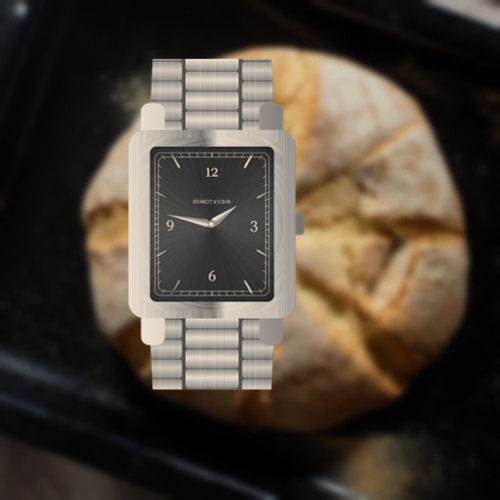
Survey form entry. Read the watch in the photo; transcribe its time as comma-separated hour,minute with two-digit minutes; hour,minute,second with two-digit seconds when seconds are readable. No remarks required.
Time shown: 1,47
